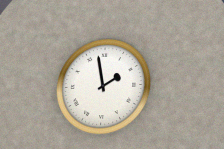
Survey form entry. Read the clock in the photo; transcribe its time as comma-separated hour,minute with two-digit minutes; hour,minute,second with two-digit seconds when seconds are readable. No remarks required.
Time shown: 1,58
